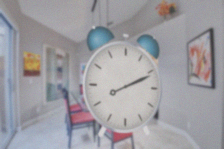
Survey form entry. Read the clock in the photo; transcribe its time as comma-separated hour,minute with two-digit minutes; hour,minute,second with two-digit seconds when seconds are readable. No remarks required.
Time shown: 8,11
